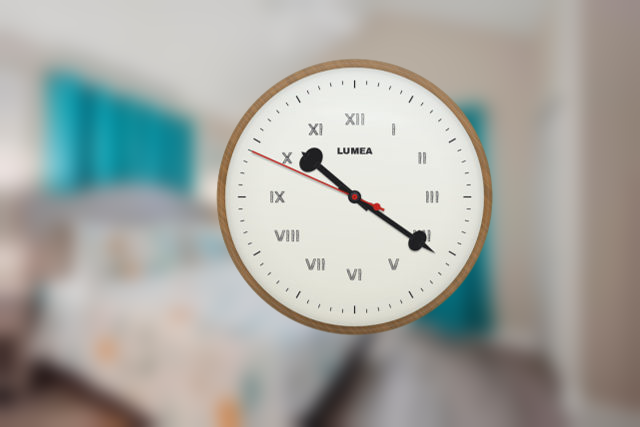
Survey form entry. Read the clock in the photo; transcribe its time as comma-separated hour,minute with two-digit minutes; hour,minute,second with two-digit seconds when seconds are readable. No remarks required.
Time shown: 10,20,49
